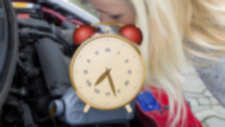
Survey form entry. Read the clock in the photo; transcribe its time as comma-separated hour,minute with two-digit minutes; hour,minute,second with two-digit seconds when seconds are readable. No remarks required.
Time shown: 7,27
